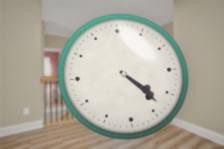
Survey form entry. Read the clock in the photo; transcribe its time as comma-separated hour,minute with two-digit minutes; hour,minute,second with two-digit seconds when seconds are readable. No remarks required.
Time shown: 4,23
